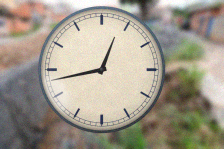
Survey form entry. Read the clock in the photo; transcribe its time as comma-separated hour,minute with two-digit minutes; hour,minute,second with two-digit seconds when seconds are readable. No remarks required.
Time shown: 12,43
